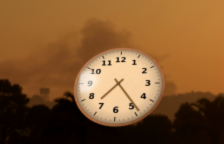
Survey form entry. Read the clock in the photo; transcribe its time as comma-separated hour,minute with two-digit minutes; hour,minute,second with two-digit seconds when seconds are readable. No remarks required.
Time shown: 7,24
